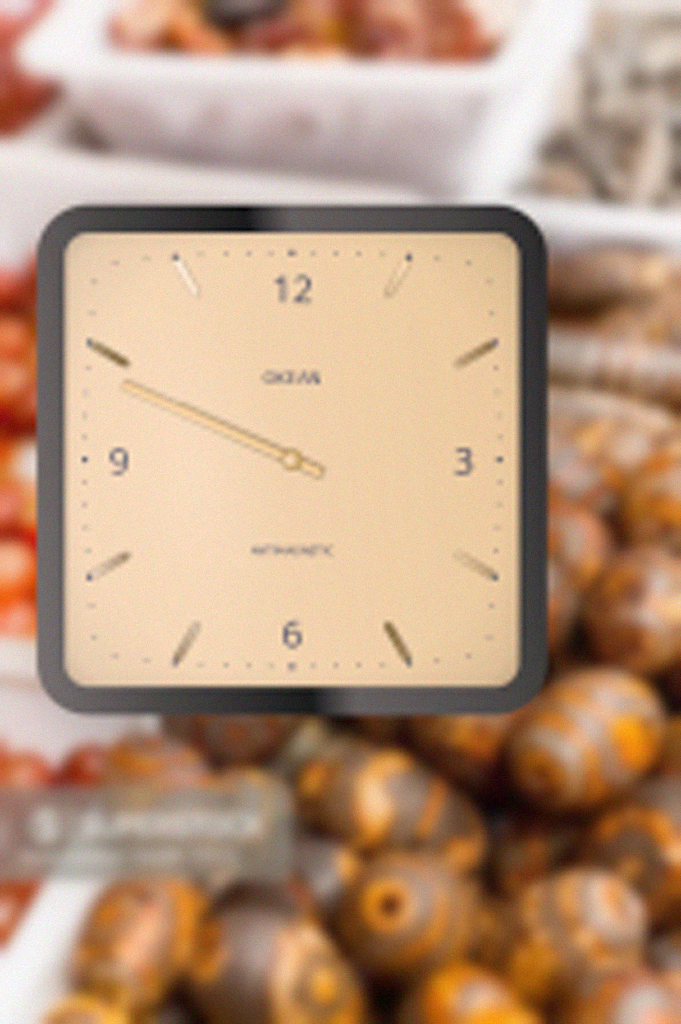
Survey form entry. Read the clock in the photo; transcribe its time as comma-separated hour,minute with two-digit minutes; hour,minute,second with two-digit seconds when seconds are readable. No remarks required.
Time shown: 9,49
